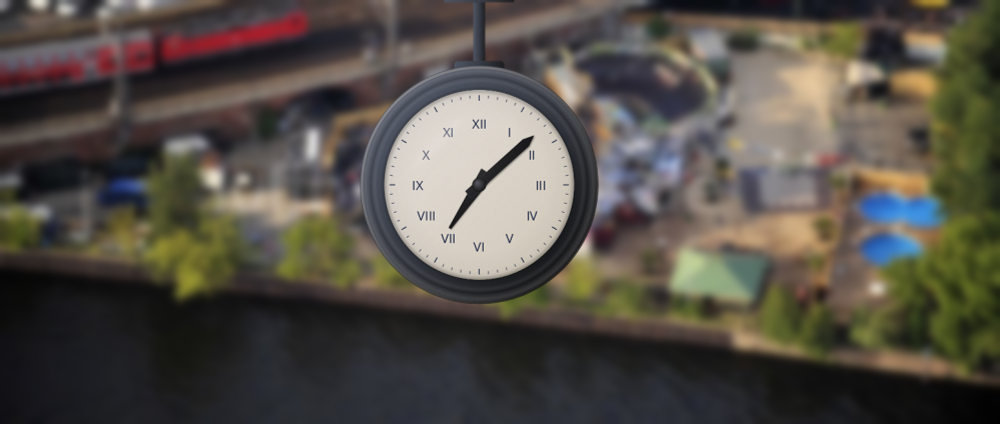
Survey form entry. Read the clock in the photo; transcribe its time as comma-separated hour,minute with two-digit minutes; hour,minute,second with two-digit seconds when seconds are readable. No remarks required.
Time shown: 7,08
